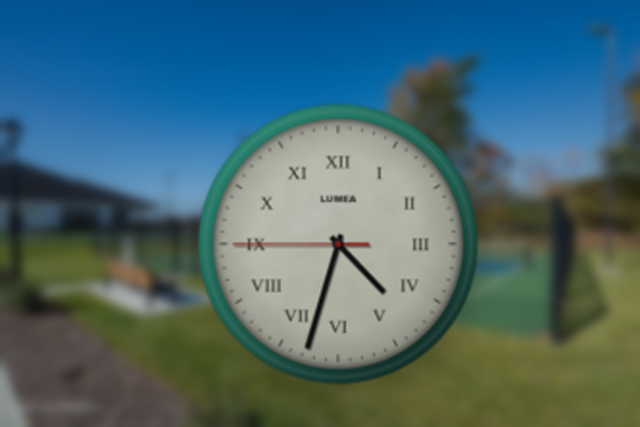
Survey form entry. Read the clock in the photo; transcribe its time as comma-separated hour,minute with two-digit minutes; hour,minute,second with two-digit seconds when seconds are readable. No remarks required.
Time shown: 4,32,45
